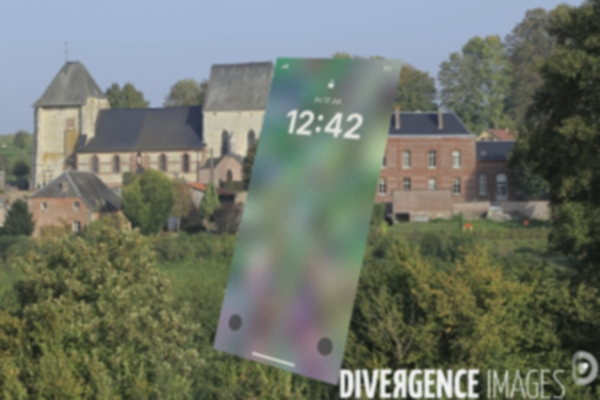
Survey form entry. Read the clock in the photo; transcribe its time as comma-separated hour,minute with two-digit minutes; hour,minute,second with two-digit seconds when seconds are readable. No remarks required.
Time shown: 12,42
